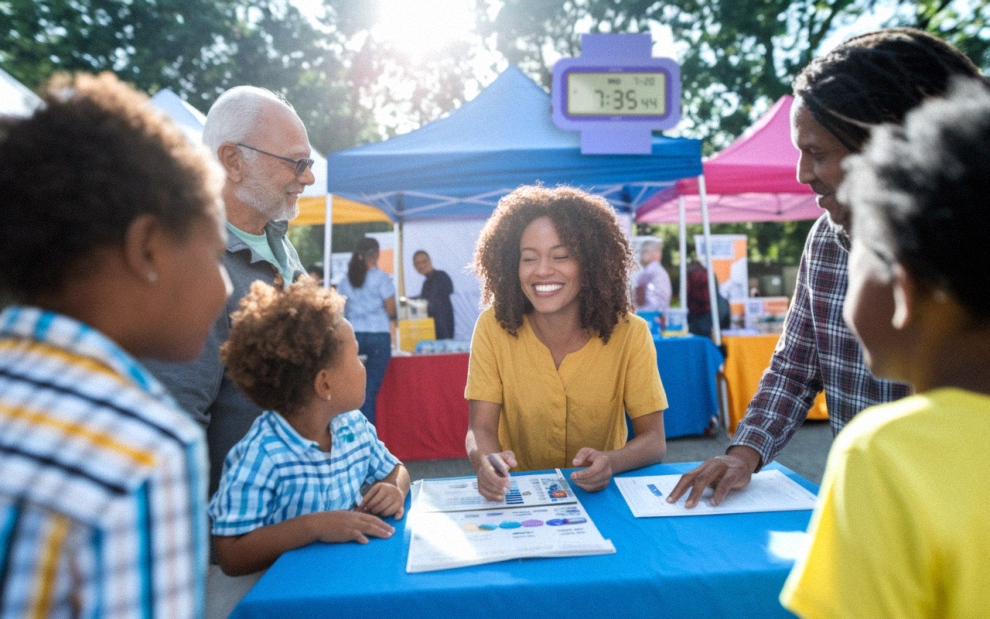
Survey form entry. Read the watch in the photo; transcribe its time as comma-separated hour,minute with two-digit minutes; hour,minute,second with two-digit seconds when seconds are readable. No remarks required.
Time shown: 7,35,44
